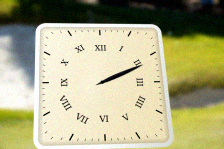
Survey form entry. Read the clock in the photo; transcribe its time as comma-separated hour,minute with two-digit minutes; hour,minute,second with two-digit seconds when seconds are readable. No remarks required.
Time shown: 2,11
